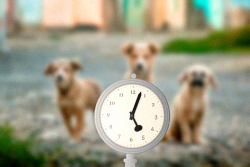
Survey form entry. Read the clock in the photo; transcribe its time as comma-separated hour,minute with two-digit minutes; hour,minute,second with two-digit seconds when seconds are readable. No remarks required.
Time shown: 5,03
